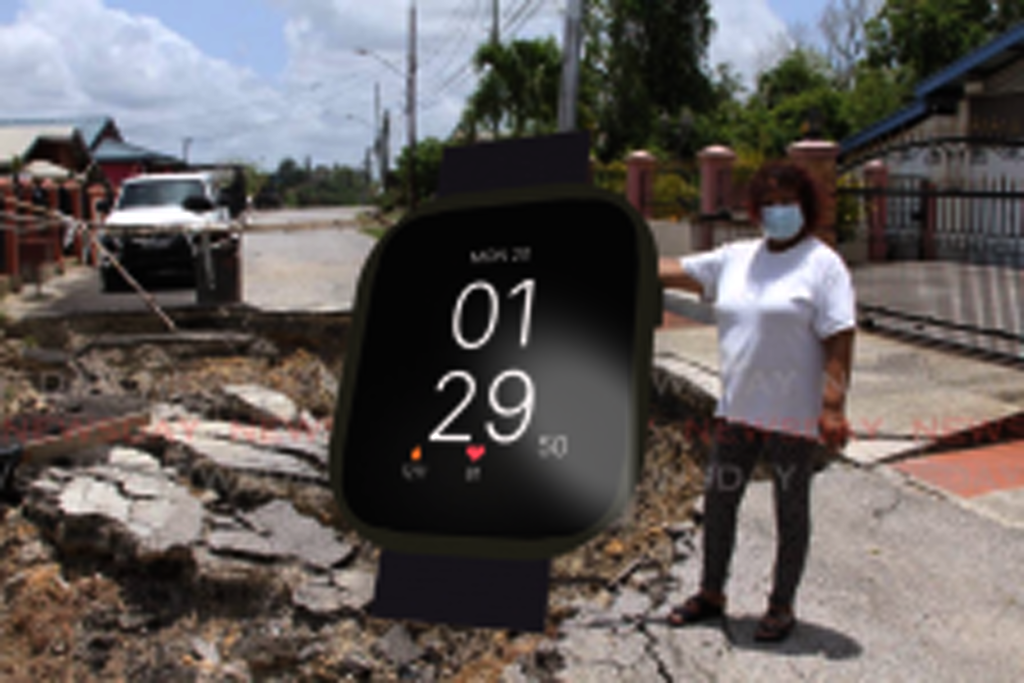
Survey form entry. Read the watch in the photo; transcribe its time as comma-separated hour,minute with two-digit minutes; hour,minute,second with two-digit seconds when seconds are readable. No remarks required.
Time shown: 1,29
